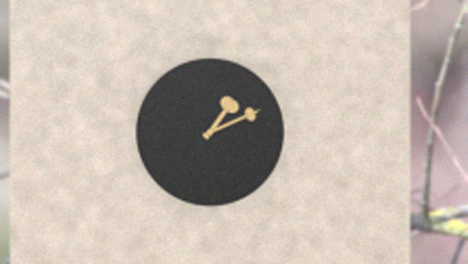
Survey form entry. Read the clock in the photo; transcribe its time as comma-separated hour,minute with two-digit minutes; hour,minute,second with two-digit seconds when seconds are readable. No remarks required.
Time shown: 1,11
